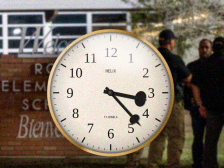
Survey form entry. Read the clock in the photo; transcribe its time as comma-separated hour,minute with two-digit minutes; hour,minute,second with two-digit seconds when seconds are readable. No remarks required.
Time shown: 3,23
